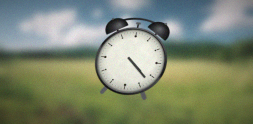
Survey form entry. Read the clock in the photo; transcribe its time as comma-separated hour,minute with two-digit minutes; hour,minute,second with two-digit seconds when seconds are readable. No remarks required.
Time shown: 4,22
